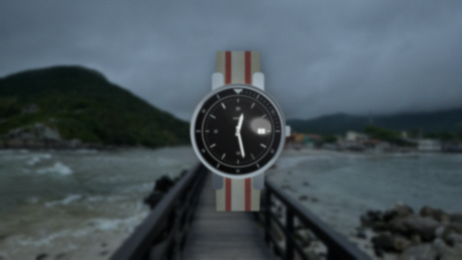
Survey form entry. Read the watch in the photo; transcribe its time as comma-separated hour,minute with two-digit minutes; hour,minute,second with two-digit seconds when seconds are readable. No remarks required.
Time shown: 12,28
